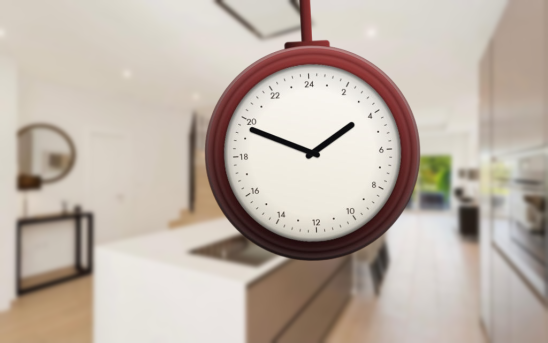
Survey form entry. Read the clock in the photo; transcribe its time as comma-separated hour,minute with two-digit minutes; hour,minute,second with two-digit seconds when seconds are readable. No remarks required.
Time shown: 3,49
